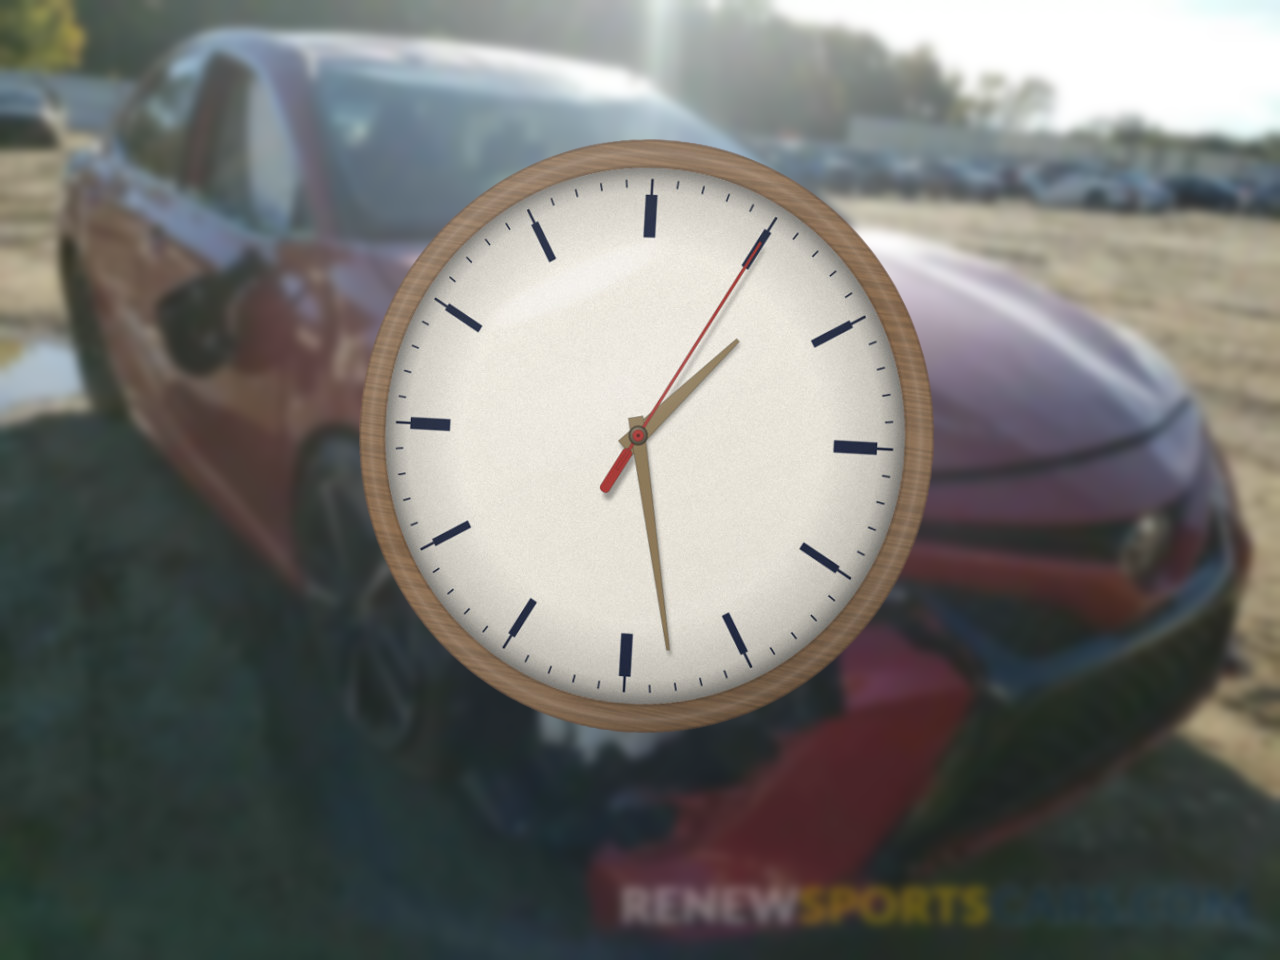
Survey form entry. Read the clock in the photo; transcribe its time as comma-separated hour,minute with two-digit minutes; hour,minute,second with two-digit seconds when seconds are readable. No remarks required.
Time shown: 1,28,05
